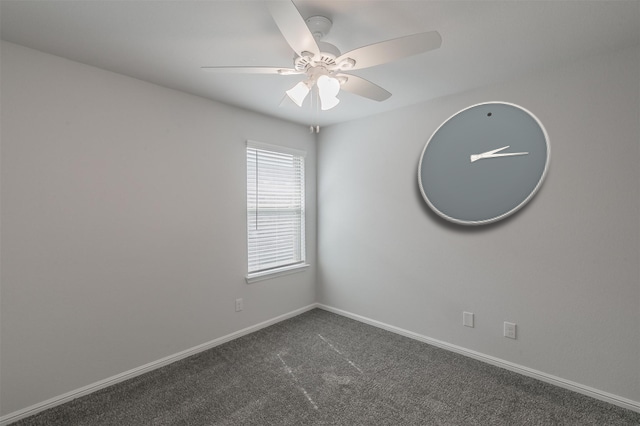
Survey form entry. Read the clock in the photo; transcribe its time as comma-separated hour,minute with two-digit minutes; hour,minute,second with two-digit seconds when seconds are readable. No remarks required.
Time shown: 2,14
